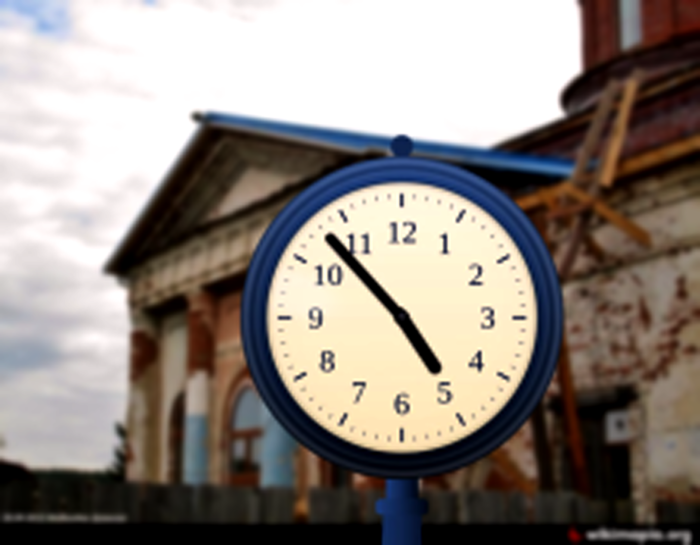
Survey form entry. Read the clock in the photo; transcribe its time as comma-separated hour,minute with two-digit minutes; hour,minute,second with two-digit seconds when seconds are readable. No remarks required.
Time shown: 4,53
